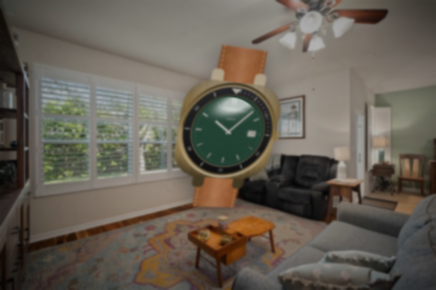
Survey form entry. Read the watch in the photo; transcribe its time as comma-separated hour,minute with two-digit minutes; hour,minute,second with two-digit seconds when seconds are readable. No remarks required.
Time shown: 10,07
